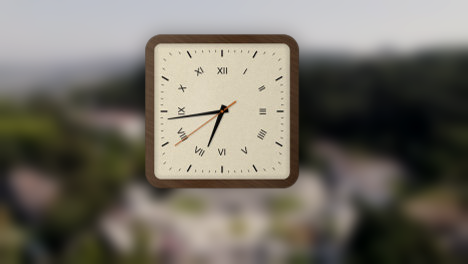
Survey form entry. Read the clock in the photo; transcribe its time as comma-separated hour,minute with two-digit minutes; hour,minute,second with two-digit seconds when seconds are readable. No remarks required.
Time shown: 6,43,39
